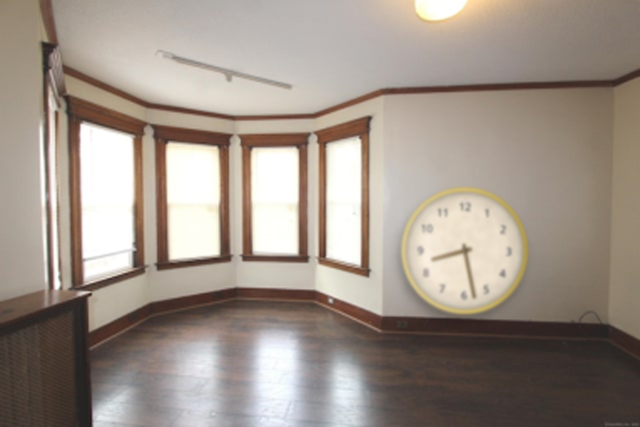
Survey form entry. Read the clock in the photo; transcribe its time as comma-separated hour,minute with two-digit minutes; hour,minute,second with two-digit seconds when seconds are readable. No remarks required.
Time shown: 8,28
